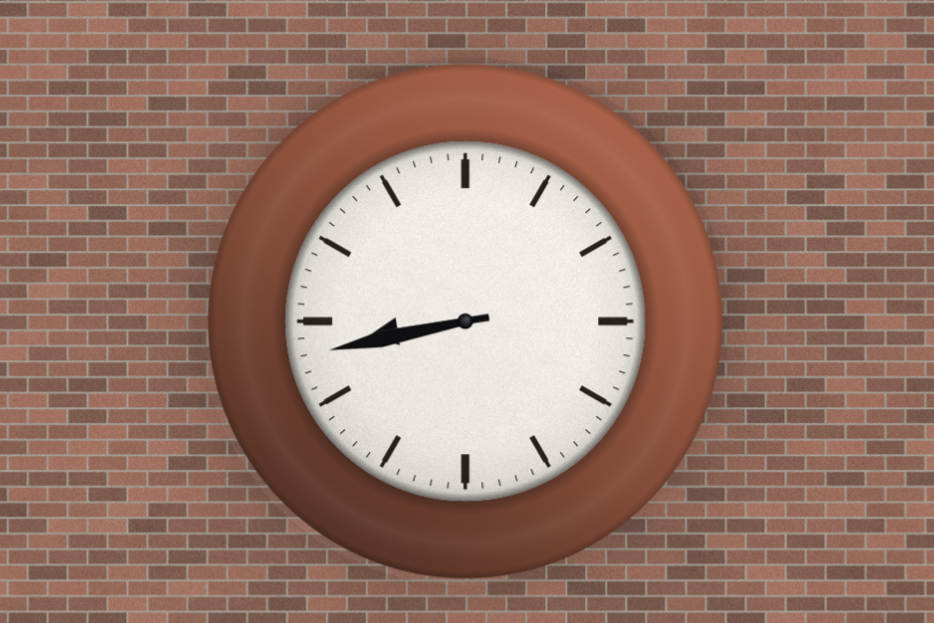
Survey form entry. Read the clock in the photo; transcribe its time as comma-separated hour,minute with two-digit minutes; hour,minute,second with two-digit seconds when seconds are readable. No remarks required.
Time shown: 8,43
